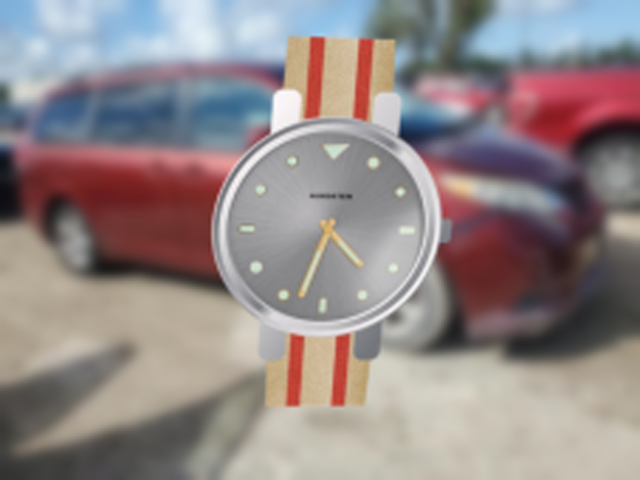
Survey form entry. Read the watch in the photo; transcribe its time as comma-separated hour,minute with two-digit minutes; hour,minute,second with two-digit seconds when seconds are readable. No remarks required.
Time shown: 4,33
